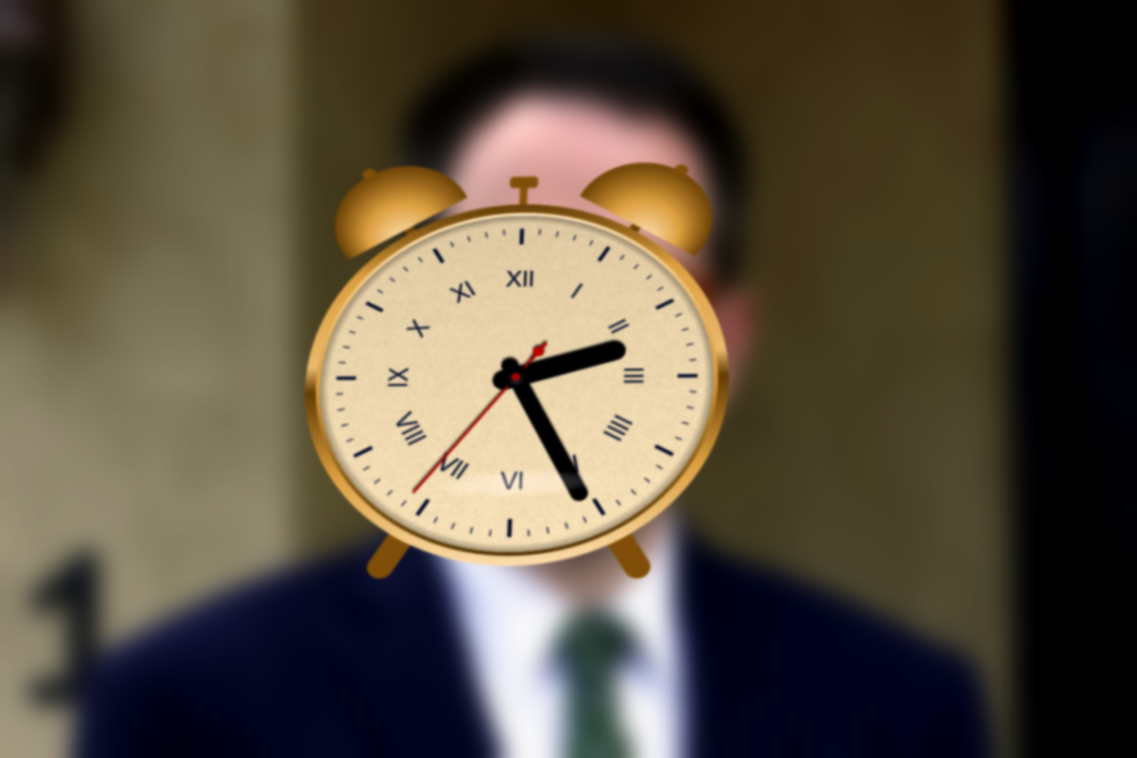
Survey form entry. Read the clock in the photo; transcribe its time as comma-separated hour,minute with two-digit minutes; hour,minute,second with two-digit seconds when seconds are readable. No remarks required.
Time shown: 2,25,36
